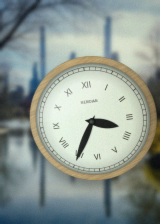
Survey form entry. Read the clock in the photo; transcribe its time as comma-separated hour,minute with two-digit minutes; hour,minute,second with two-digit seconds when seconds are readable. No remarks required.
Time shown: 3,35
